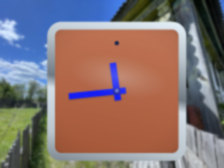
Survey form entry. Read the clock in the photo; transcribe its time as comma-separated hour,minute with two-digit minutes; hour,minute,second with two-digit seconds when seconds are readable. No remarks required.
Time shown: 11,44
